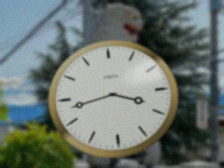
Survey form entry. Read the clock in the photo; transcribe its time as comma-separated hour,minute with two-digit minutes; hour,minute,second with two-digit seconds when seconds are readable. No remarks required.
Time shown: 3,43
